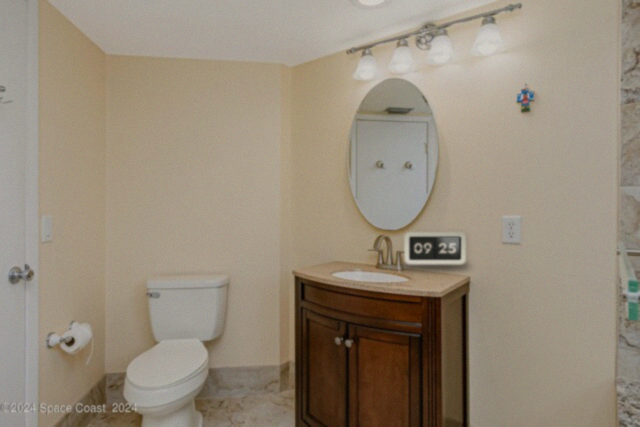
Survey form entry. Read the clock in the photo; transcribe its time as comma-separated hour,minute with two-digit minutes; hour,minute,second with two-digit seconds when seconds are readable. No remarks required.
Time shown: 9,25
